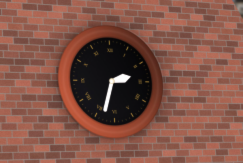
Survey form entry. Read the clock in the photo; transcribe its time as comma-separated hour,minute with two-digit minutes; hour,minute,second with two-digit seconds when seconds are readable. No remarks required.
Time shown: 2,33
